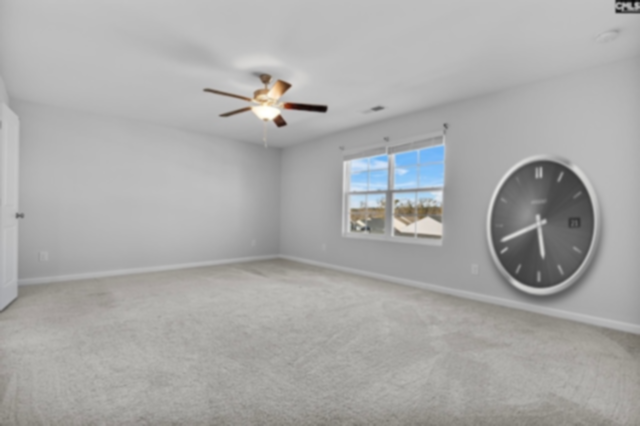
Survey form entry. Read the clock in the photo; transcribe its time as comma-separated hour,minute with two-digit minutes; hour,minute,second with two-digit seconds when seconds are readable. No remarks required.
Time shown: 5,42
